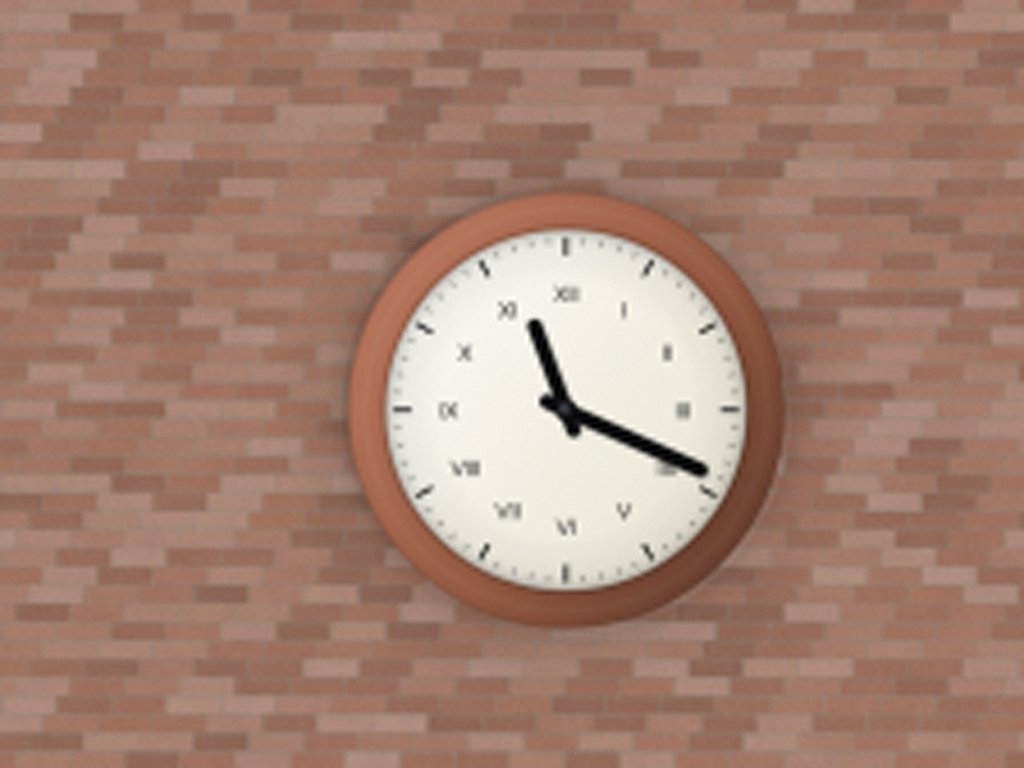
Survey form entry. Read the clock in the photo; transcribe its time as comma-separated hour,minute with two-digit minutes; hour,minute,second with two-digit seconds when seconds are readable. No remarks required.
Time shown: 11,19
